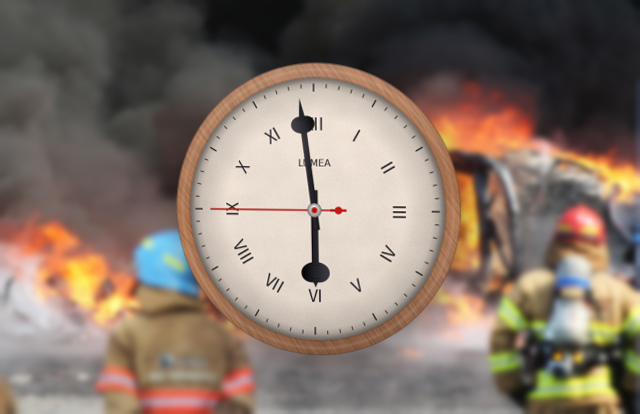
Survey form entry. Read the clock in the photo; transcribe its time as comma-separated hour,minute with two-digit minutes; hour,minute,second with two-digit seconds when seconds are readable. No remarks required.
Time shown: 5,58,45
